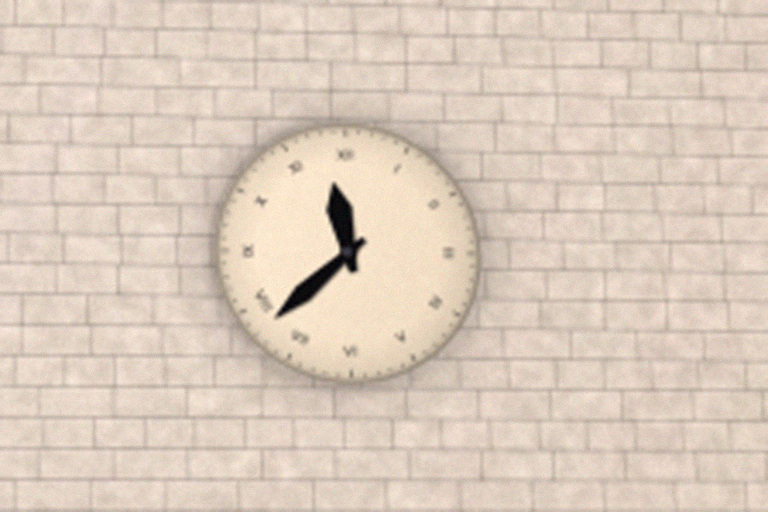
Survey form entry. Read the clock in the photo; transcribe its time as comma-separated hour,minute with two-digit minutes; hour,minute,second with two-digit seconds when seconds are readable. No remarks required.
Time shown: 11,38
